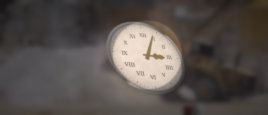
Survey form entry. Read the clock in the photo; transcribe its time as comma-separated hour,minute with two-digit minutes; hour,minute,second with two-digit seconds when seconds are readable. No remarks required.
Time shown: 3,04
